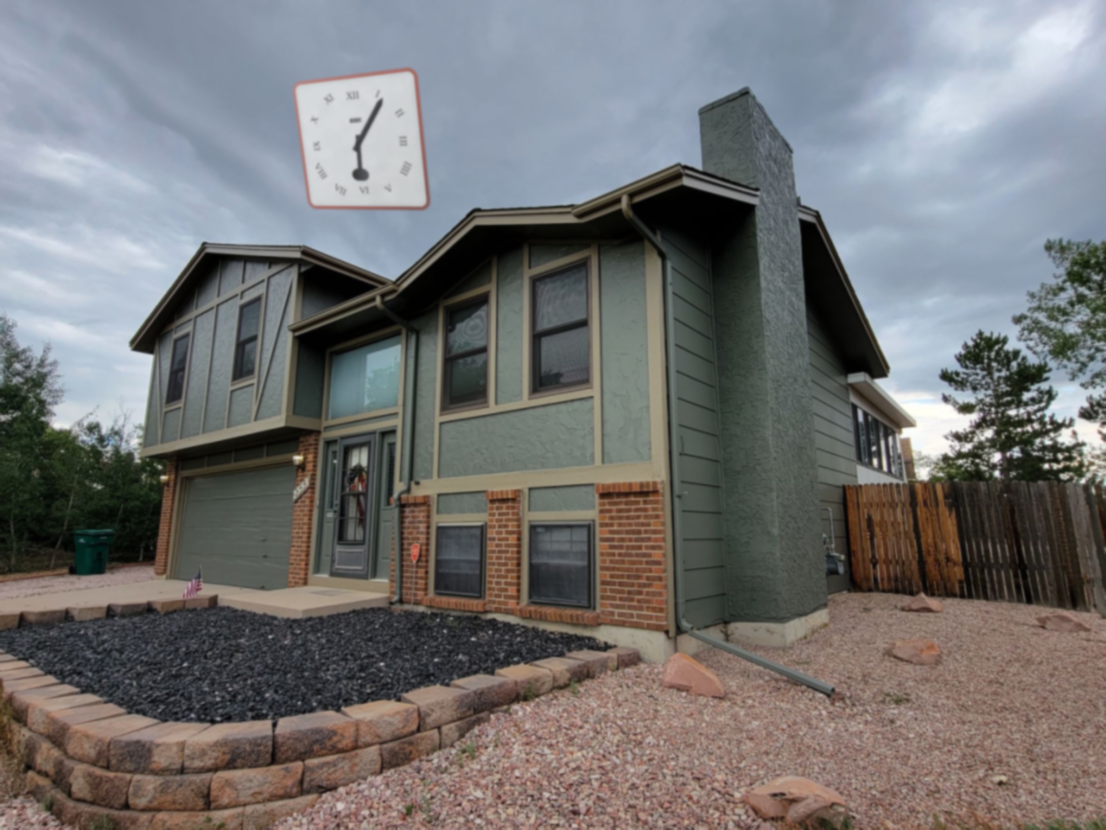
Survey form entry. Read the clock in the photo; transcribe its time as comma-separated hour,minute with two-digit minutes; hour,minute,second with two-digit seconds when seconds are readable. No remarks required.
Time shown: 6,06
